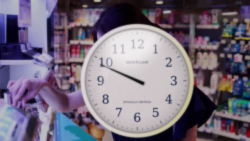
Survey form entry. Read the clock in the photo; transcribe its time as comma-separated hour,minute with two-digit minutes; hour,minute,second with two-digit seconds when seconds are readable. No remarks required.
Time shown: 9,49
